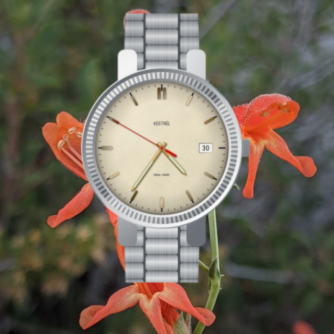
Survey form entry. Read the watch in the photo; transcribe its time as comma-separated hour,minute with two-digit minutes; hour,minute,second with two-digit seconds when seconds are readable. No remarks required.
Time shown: 4,35,50
